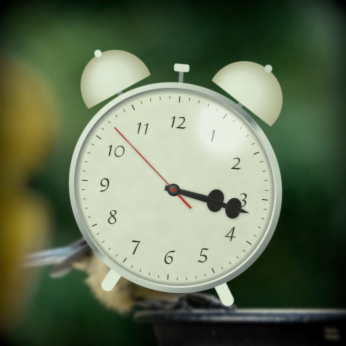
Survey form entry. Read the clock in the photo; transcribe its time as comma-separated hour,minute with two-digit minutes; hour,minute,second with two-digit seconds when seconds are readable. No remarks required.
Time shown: 3,16,52
